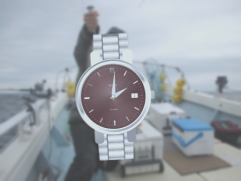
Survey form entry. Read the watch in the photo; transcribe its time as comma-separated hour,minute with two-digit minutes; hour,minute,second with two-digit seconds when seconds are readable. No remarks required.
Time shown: 2,01
